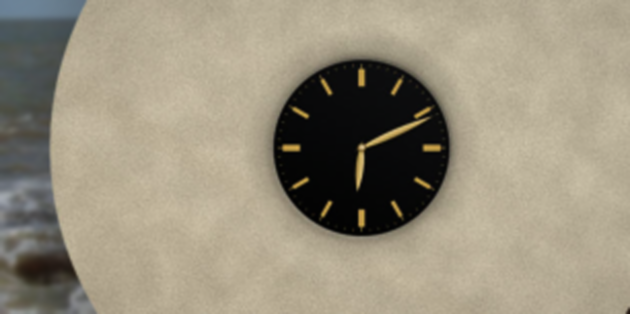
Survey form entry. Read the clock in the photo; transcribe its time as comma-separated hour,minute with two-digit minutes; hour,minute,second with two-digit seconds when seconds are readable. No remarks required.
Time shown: 6,11
